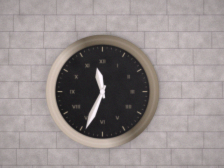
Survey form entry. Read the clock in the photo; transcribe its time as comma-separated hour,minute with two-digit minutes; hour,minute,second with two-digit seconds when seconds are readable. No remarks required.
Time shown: 11,34
